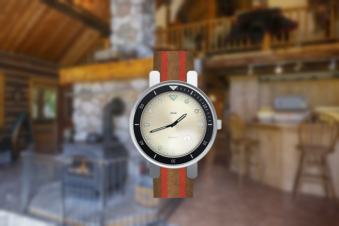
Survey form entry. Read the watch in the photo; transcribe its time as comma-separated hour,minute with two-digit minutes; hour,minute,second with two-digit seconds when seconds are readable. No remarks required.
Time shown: 1,42
